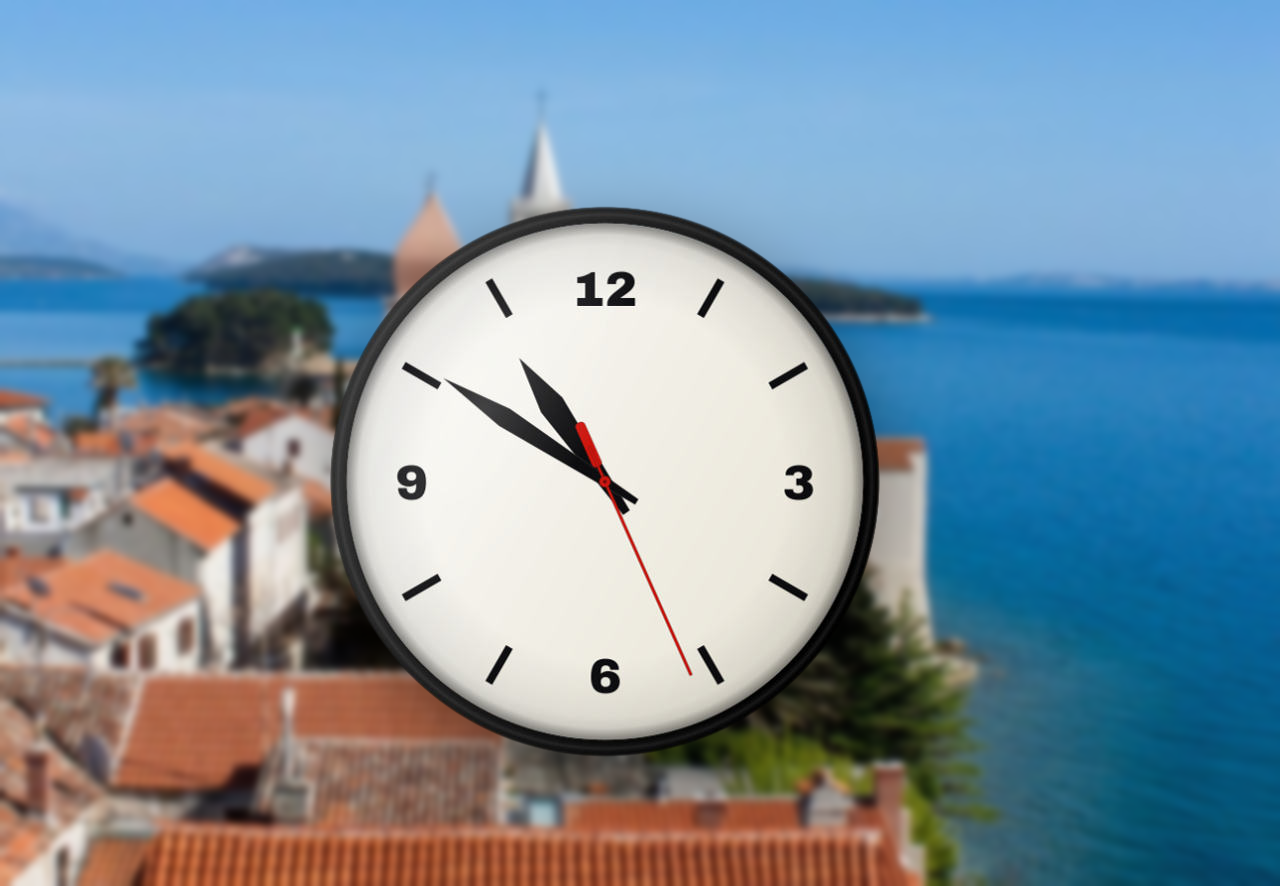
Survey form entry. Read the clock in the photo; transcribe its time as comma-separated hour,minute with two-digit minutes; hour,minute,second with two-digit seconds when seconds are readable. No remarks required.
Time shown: 10,50,26
